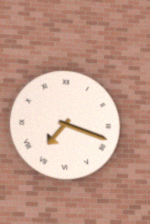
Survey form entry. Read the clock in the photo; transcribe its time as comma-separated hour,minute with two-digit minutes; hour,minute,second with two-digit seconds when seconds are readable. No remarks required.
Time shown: 7,18
